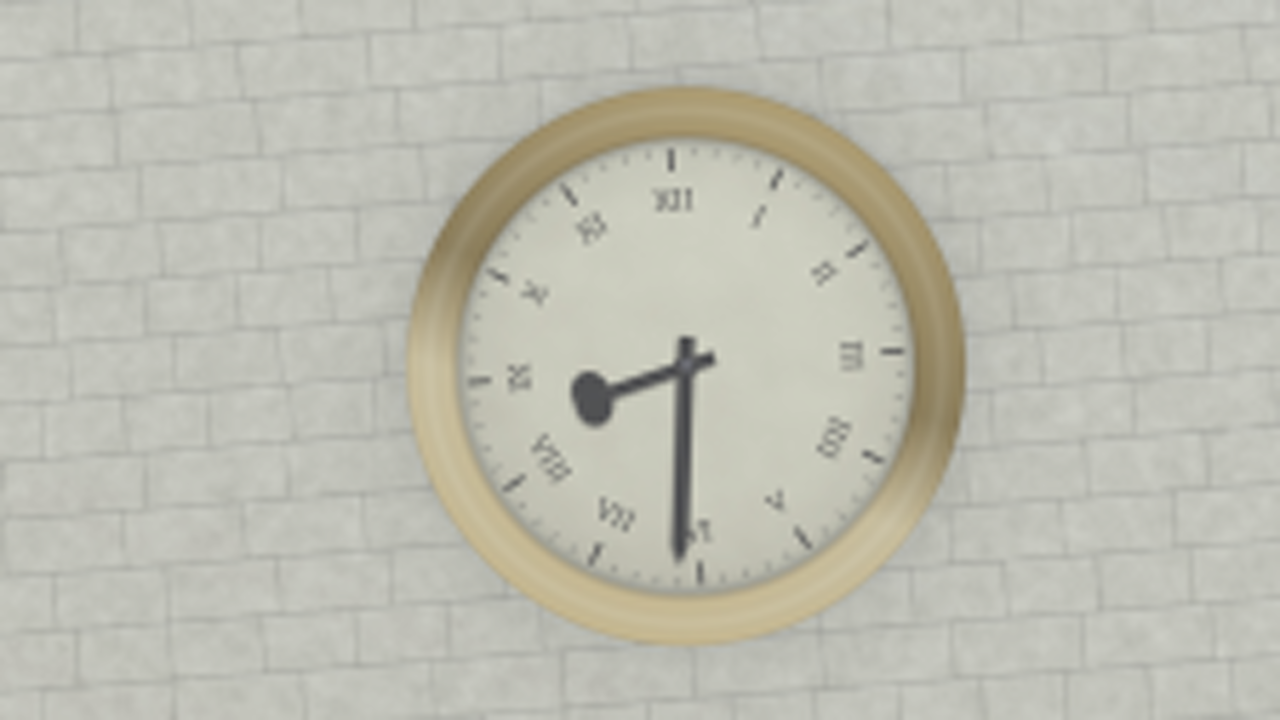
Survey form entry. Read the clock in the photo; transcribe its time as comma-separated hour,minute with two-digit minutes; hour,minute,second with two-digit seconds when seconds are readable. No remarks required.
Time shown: 8,31
